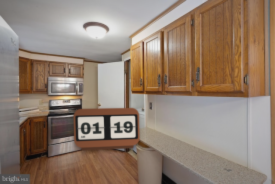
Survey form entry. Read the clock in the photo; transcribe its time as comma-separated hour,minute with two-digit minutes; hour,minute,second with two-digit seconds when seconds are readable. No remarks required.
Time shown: 1,19
